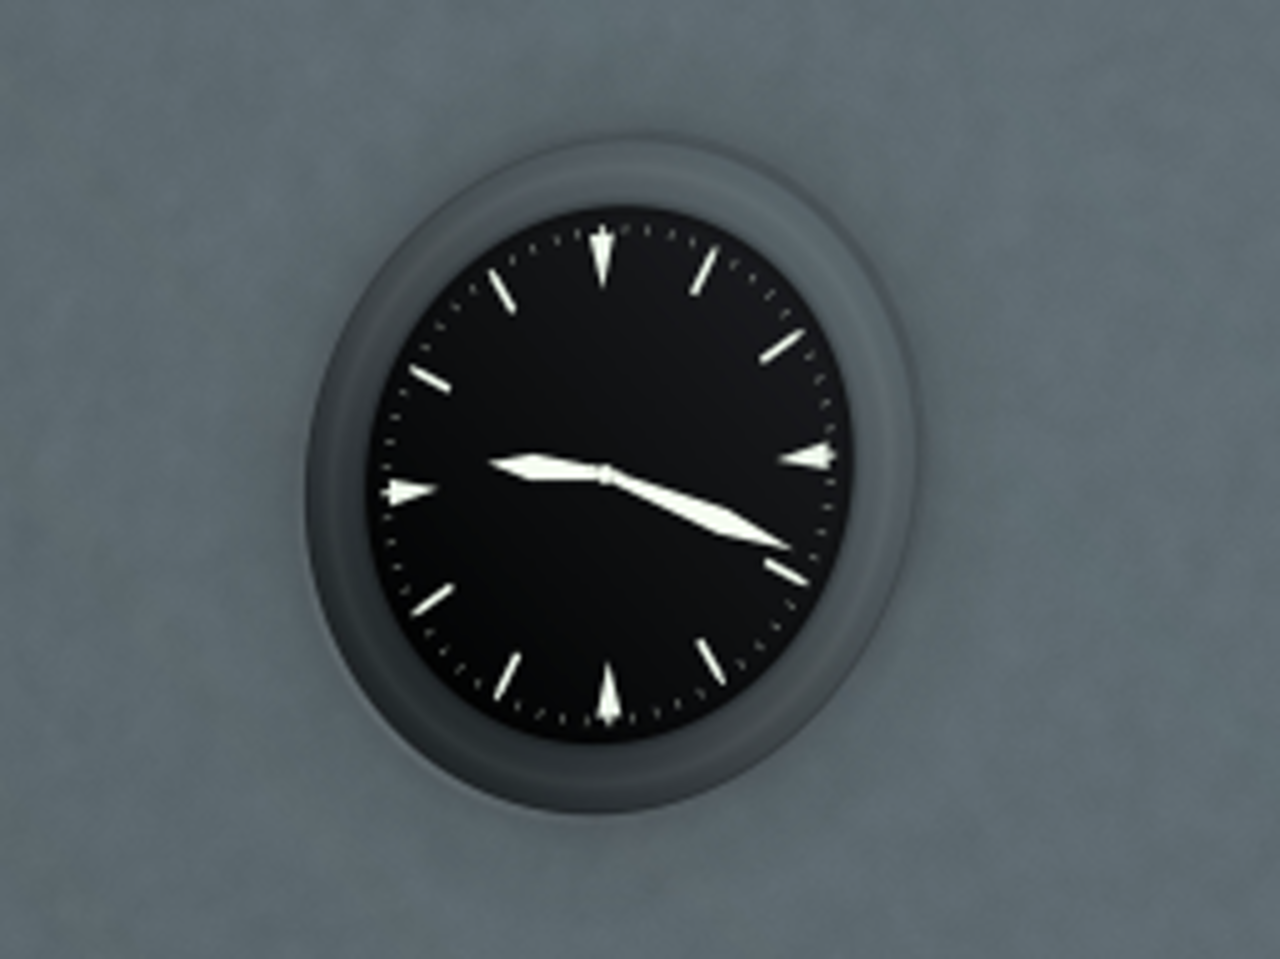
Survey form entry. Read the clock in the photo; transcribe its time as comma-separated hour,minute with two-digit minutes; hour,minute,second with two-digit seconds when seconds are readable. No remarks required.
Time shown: 9,19
